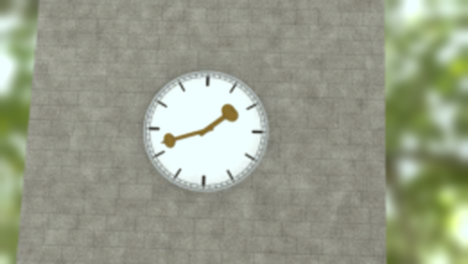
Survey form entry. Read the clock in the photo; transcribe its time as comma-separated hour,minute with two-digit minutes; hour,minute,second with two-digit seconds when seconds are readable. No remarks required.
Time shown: 1,42
